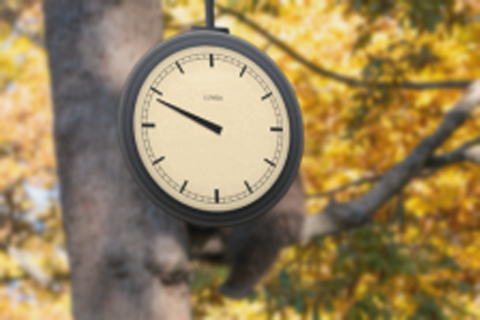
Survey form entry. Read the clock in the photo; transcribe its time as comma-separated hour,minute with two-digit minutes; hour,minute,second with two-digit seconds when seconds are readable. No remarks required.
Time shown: 9,49
